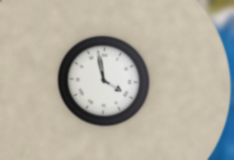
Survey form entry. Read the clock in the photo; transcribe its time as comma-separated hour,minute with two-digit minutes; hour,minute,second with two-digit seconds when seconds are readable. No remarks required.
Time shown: 3,58
